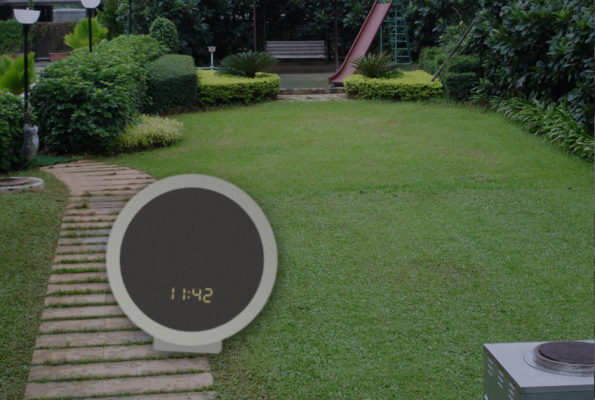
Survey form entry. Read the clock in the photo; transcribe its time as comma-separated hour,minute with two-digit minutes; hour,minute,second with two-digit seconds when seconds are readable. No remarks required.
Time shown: 11,42
